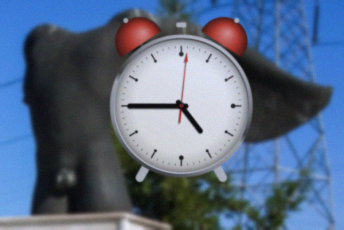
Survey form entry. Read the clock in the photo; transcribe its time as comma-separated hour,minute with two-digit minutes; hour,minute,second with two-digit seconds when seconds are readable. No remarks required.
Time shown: 4,45,01
